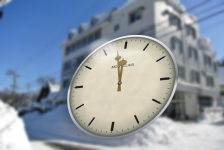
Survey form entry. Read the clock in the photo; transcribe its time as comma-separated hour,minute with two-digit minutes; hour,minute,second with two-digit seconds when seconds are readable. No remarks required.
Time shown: 11,58
